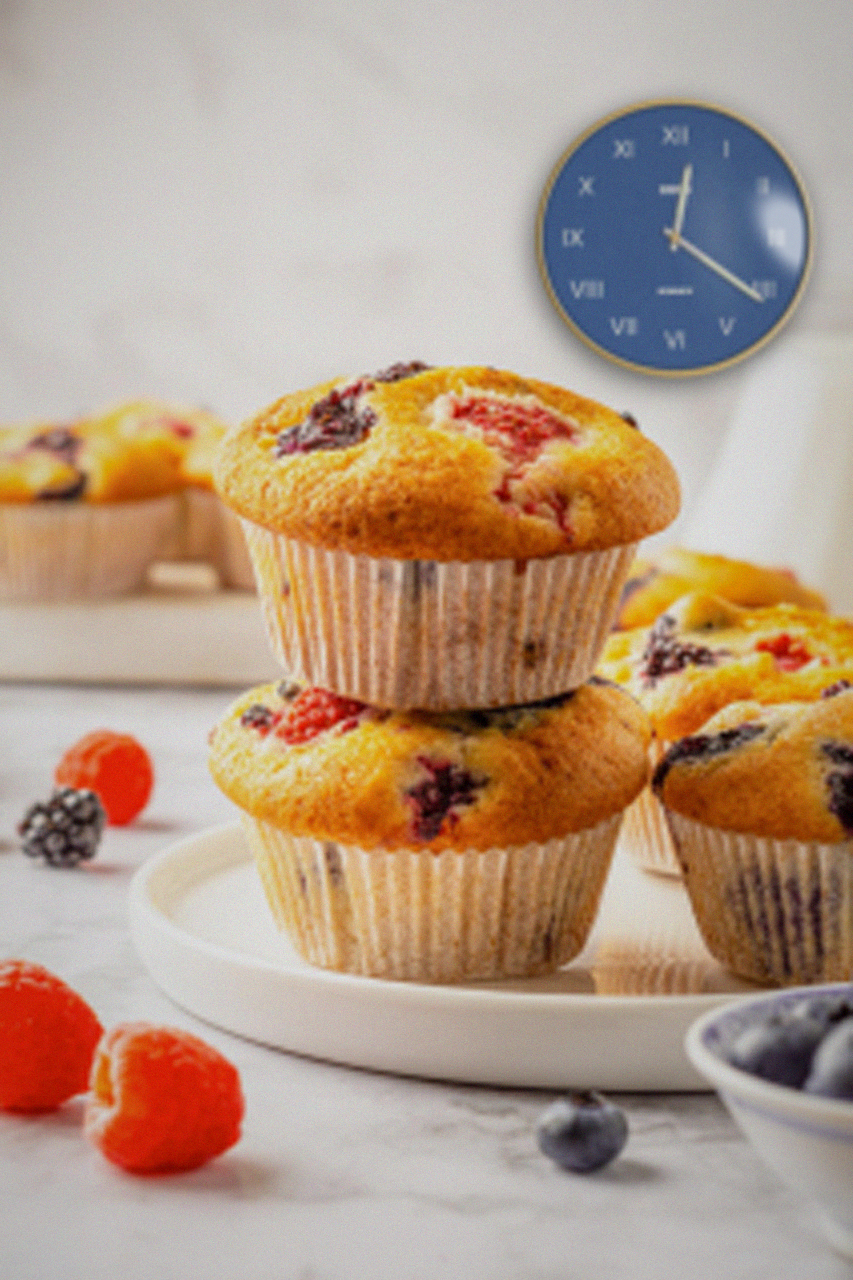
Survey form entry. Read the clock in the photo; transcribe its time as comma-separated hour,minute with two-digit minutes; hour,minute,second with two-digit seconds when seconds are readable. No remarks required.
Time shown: 12,21
